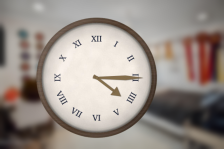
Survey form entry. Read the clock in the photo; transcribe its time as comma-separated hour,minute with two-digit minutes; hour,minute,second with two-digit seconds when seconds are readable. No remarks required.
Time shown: 4,15
